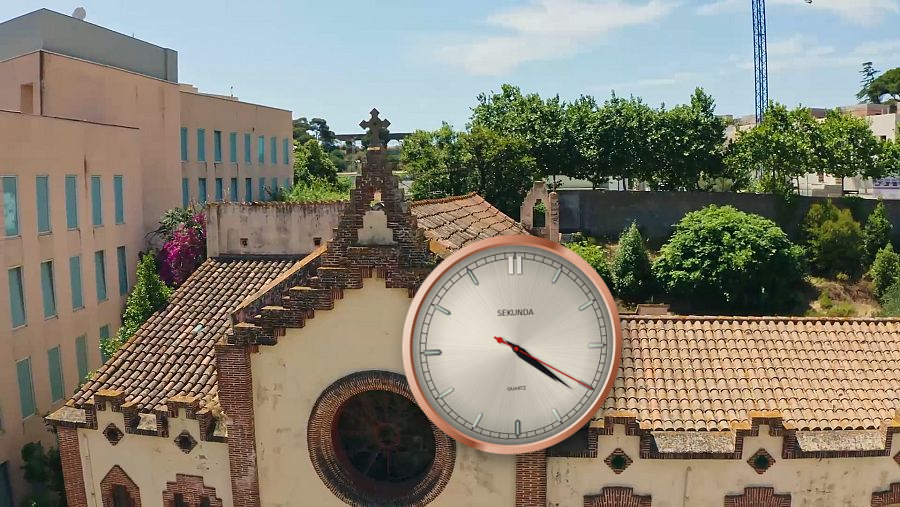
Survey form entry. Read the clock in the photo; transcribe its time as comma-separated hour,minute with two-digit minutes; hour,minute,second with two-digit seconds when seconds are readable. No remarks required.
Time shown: 4,21,20
